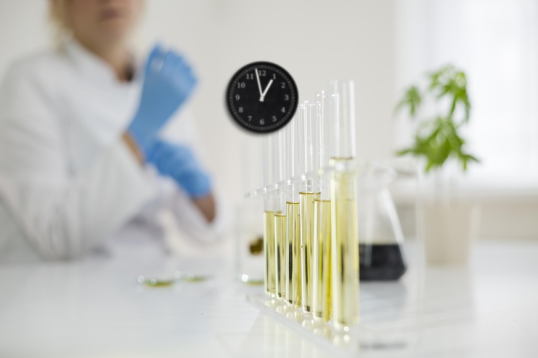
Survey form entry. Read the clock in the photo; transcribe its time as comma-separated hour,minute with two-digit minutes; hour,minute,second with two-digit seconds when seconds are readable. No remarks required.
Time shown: 12,58
